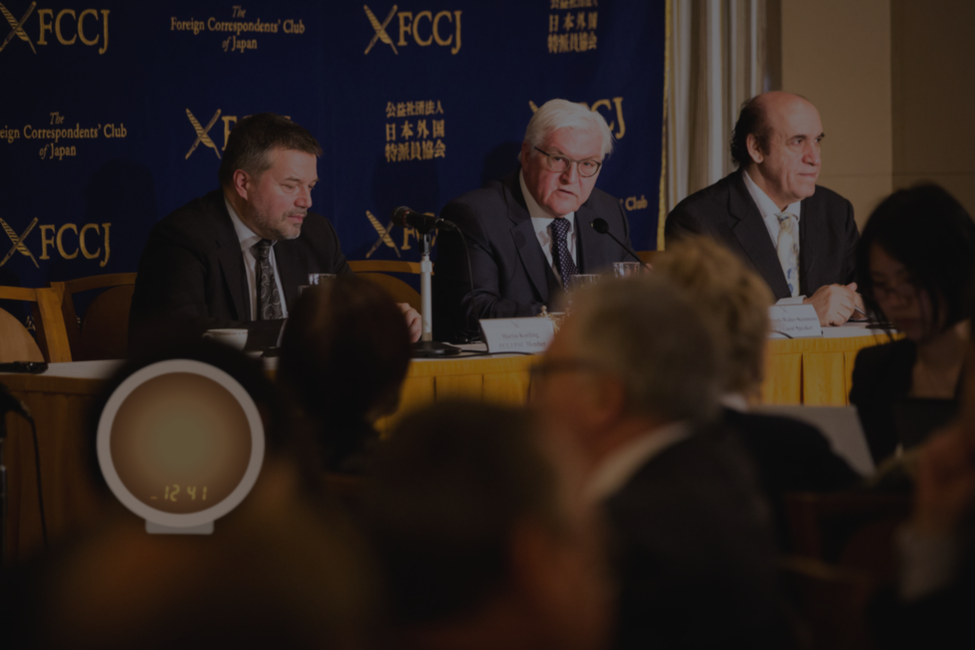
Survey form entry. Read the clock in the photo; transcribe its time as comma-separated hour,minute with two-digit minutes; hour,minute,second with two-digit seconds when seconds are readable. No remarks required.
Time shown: 12,41
